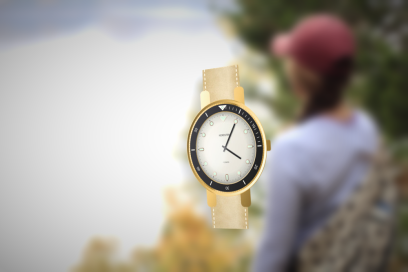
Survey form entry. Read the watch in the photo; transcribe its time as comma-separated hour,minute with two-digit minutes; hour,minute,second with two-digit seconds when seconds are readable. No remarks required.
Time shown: 4,05
